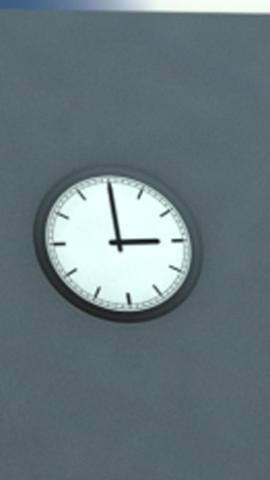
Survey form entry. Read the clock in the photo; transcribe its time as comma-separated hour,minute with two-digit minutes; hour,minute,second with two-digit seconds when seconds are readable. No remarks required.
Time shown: 3,00
